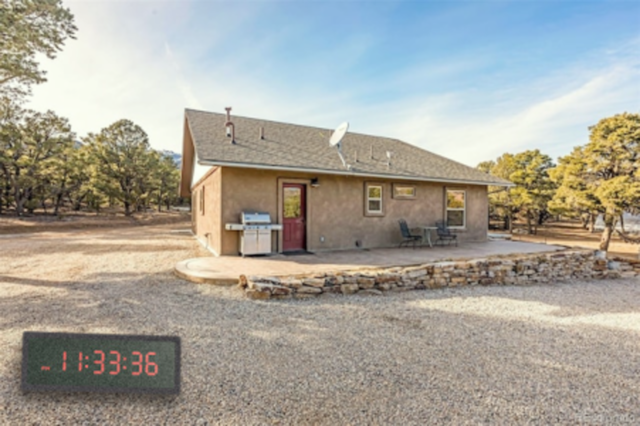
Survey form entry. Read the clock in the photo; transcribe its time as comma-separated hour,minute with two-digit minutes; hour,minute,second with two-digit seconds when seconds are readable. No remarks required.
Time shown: 11,33,36
